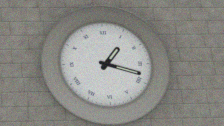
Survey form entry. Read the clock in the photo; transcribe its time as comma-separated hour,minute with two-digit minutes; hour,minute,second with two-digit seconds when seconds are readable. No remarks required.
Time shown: 1,18
